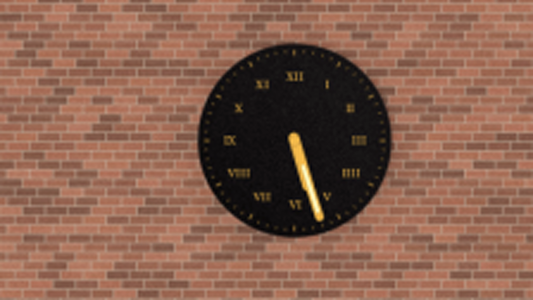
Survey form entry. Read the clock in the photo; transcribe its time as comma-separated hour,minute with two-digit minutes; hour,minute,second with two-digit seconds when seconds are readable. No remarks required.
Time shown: 5,27
